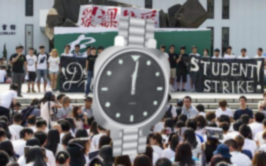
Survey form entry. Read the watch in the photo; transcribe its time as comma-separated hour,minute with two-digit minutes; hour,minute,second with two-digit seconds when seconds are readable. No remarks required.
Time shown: 12,01
